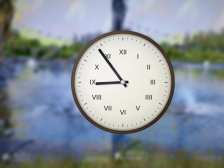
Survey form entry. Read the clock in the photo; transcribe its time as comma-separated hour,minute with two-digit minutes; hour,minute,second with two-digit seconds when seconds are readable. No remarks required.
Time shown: 8,54
